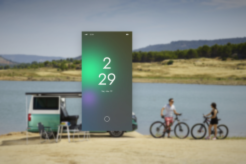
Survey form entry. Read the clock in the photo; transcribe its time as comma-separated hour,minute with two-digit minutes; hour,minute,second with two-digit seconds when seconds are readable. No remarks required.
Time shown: 2,29
